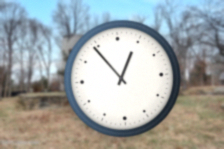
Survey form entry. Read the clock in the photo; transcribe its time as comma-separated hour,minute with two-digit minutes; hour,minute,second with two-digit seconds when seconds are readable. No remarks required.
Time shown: 12,54
